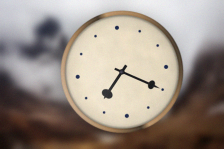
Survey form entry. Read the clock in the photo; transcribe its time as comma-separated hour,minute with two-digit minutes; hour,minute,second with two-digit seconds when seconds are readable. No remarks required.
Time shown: 7,20
